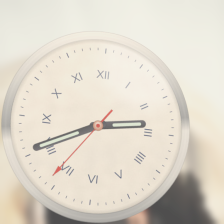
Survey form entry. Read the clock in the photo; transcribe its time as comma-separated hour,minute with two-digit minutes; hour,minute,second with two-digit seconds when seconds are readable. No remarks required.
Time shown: 2,40,36
